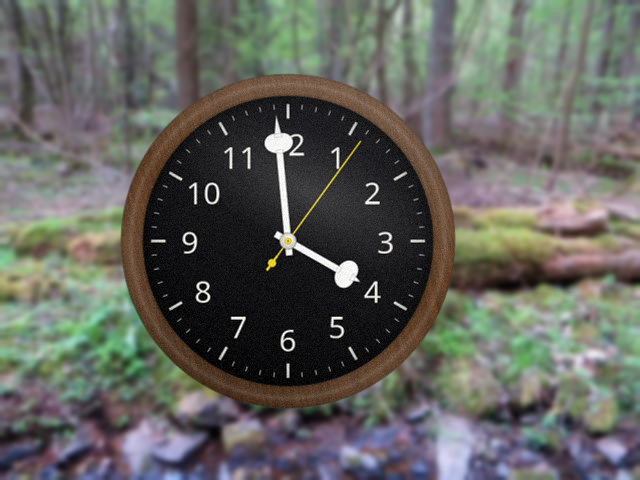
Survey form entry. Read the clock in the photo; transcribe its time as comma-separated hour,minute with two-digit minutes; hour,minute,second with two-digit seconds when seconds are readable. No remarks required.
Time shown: 3,59,06
